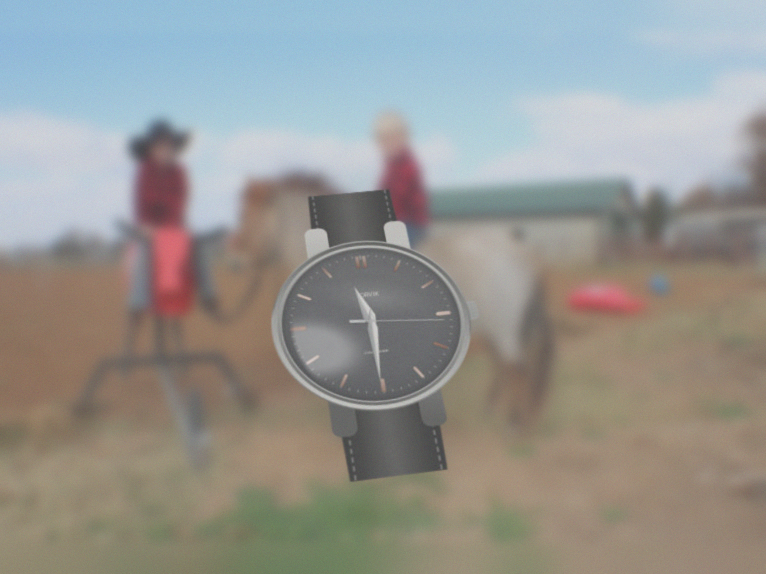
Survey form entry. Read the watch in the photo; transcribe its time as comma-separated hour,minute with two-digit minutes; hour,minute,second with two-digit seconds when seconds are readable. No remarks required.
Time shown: 11,30,16
